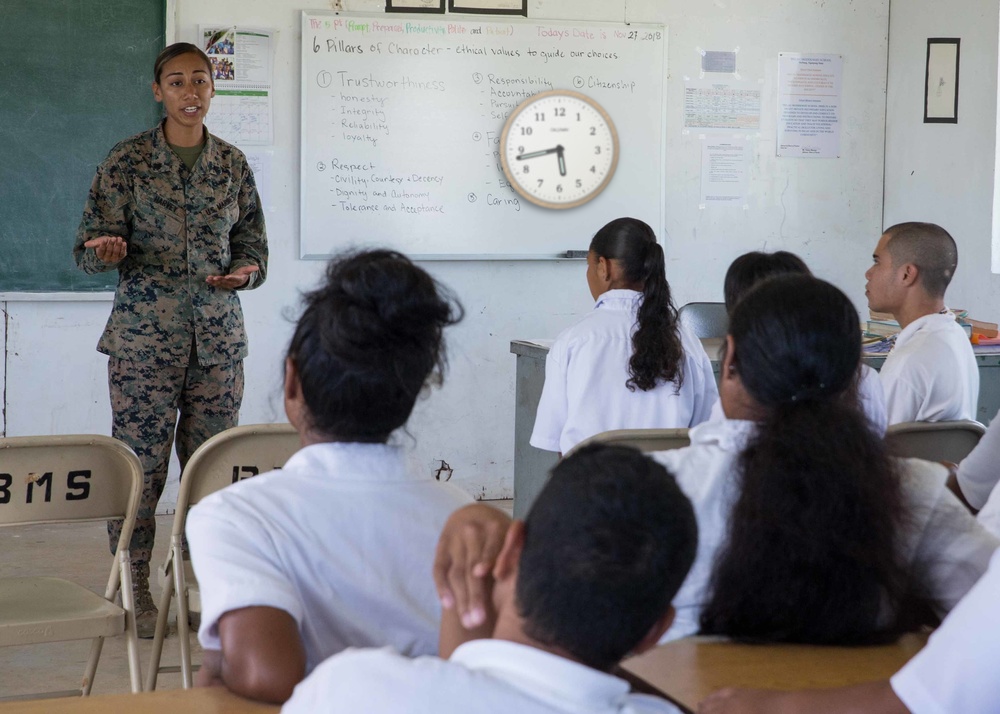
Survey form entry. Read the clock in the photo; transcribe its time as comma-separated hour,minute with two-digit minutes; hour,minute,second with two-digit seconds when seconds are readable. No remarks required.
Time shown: 5,43
